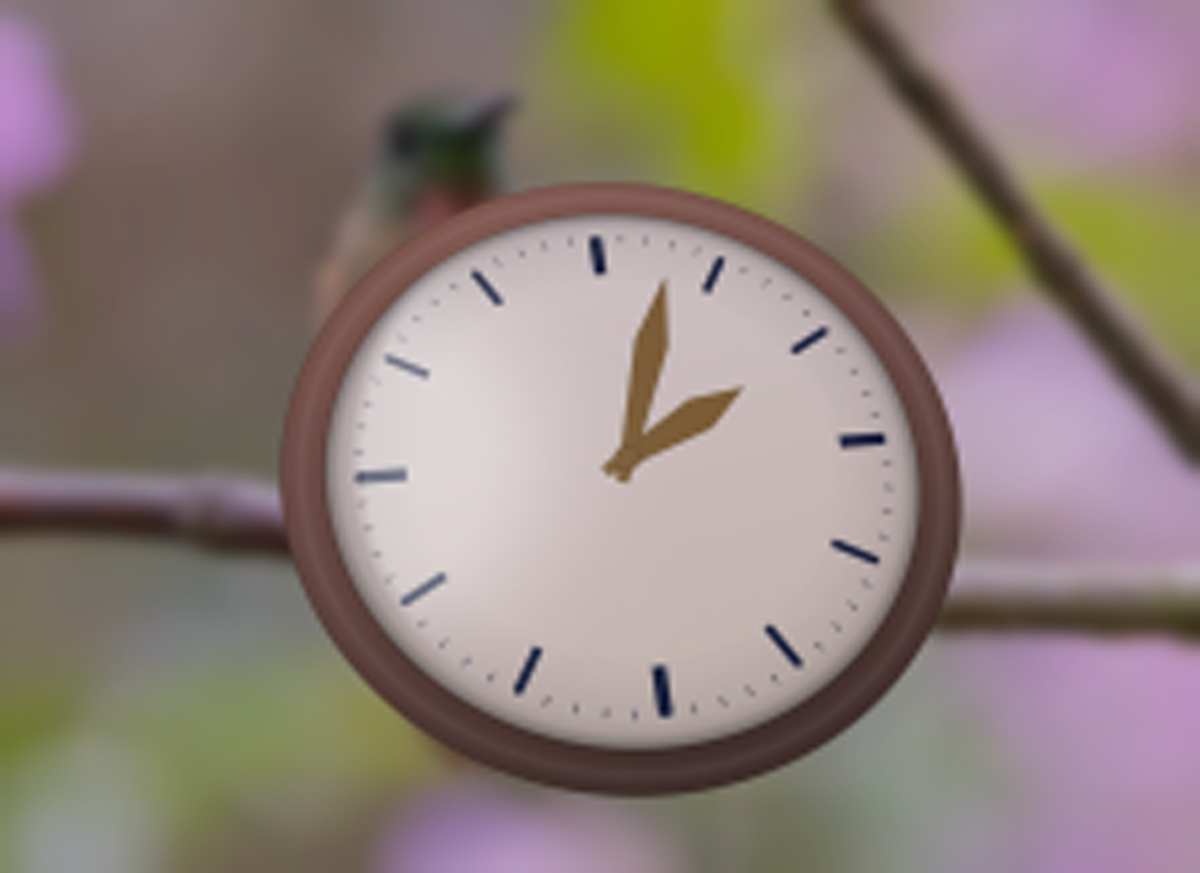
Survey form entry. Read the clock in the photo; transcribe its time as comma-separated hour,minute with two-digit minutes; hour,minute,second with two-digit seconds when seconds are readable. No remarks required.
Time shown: 2,03
